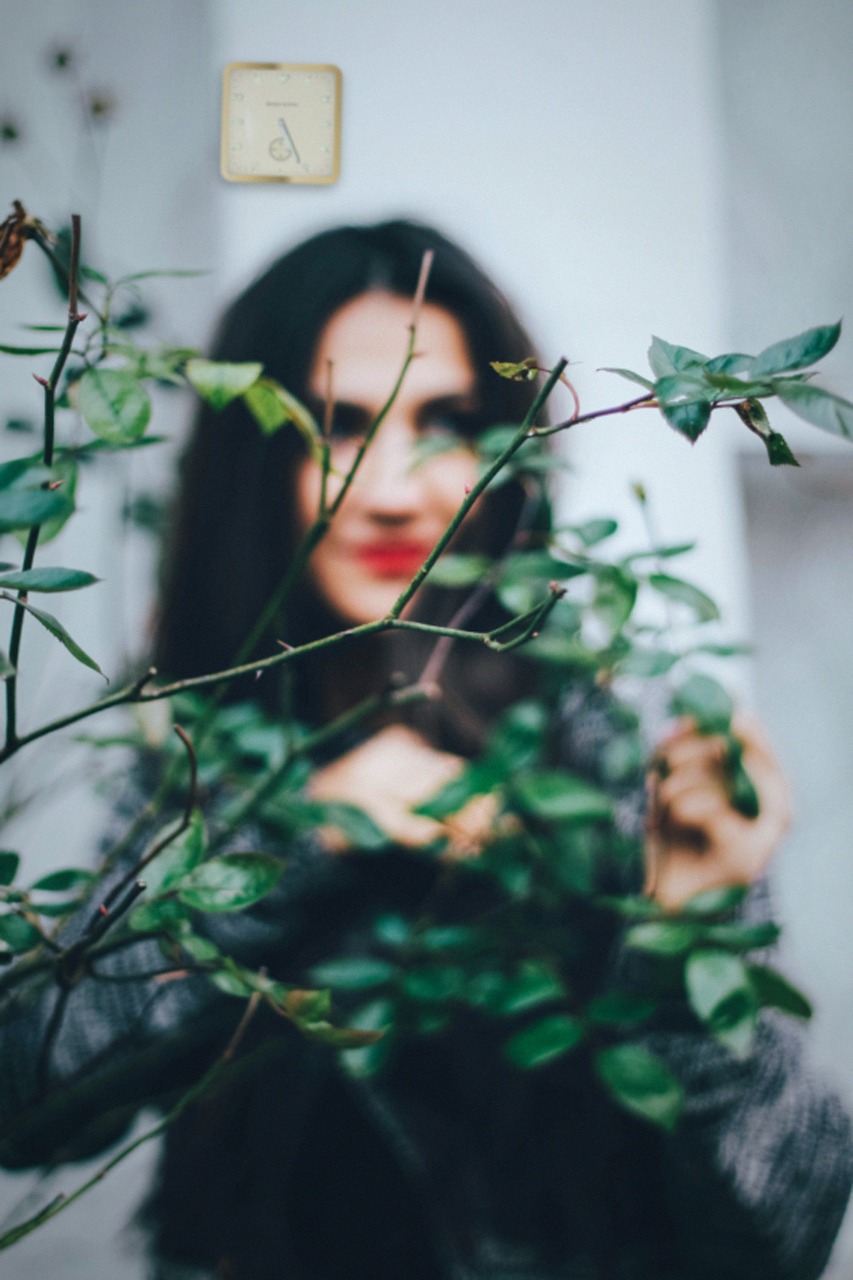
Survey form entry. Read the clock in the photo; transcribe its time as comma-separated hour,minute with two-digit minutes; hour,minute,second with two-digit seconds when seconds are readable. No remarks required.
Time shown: 5,26
